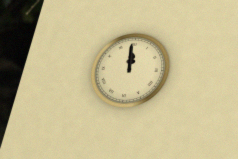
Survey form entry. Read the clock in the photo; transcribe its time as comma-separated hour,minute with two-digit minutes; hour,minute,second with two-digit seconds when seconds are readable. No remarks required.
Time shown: 11,59
